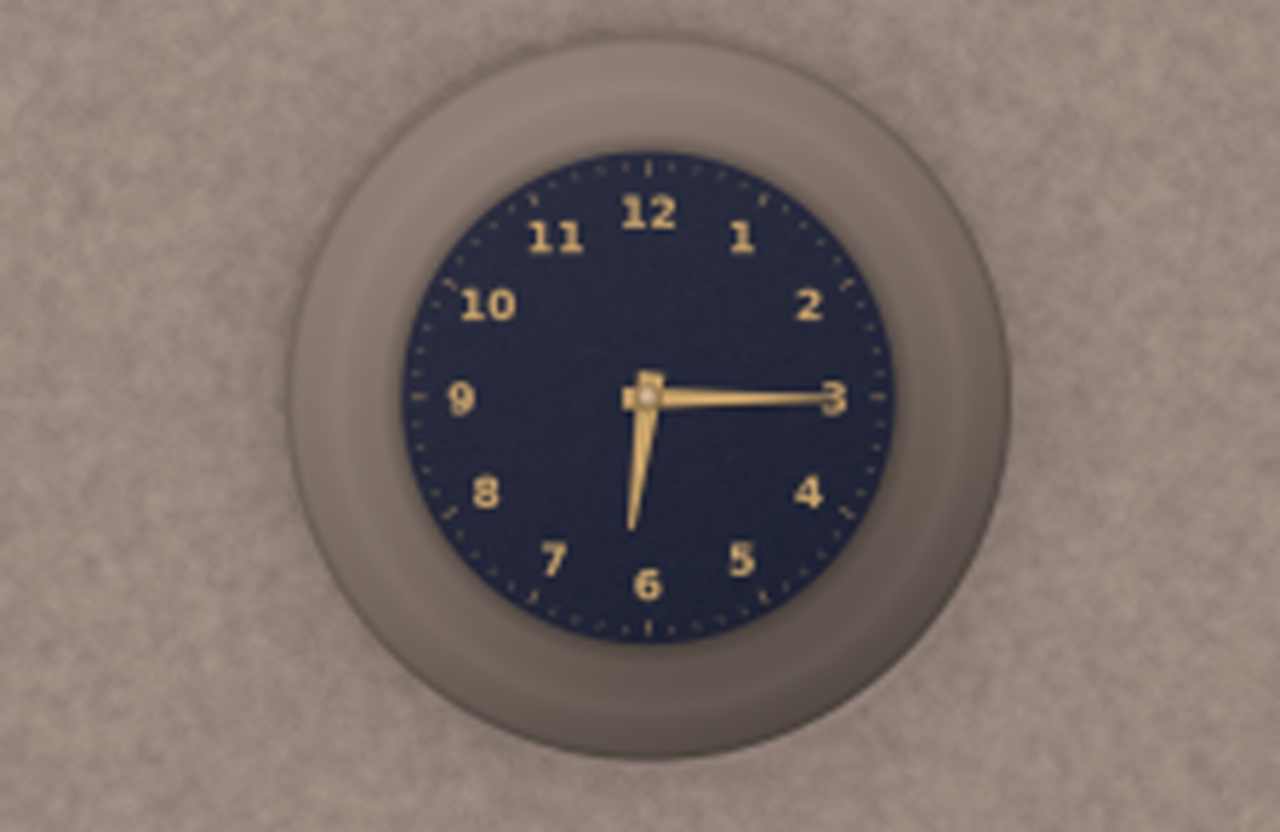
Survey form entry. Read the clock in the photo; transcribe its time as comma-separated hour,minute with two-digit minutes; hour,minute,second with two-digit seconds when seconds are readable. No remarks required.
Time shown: 6,15
